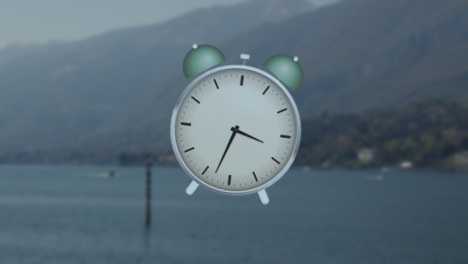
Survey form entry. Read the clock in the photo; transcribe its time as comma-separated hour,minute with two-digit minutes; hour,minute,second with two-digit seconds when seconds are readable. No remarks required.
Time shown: 3,33
